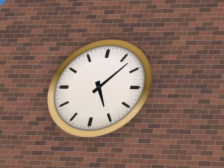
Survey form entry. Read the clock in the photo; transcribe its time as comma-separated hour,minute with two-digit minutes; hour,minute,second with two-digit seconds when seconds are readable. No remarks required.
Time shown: 5,07
